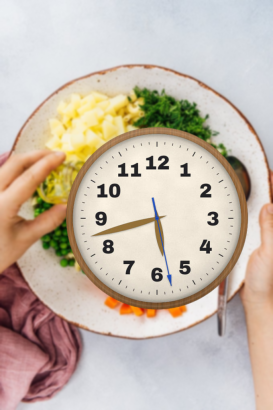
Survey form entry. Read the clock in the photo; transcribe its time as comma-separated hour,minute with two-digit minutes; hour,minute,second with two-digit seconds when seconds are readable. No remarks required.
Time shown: 5,42,28
